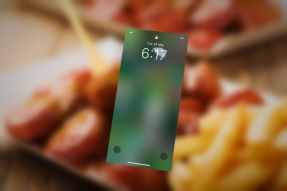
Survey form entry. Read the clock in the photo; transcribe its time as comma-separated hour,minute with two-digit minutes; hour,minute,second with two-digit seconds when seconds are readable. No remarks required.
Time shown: 6,17
